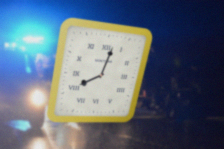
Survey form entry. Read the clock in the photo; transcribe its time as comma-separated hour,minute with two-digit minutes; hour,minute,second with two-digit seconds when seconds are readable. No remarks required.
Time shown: 8,02
